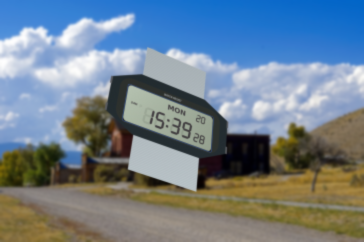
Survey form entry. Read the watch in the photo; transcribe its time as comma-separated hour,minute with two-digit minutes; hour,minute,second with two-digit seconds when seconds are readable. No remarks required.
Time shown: 15,39,28
